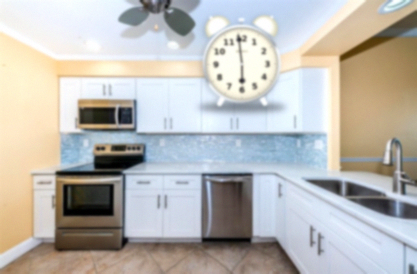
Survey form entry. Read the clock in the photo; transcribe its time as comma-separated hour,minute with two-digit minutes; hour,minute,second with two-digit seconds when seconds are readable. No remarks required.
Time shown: 5,59
